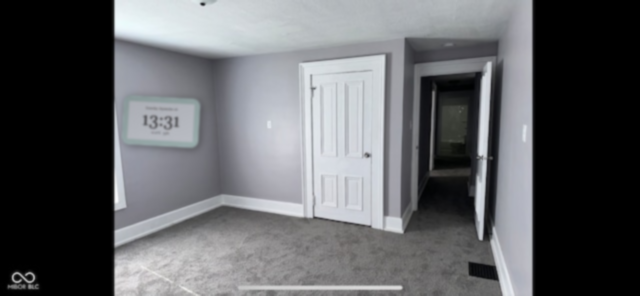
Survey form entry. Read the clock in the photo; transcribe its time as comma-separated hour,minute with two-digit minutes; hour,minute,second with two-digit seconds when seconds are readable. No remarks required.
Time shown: 13,31
